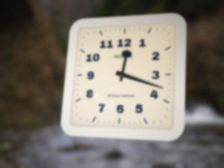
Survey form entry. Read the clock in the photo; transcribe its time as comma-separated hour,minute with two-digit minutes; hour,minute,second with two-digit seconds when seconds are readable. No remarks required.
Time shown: 12,18
